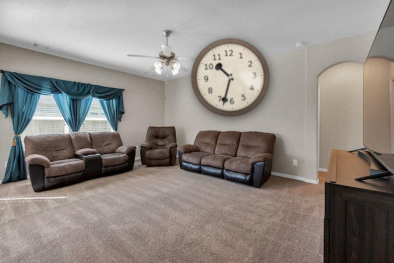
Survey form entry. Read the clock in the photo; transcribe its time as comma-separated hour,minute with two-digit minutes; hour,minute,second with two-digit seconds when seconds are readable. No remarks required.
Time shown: 10,33
